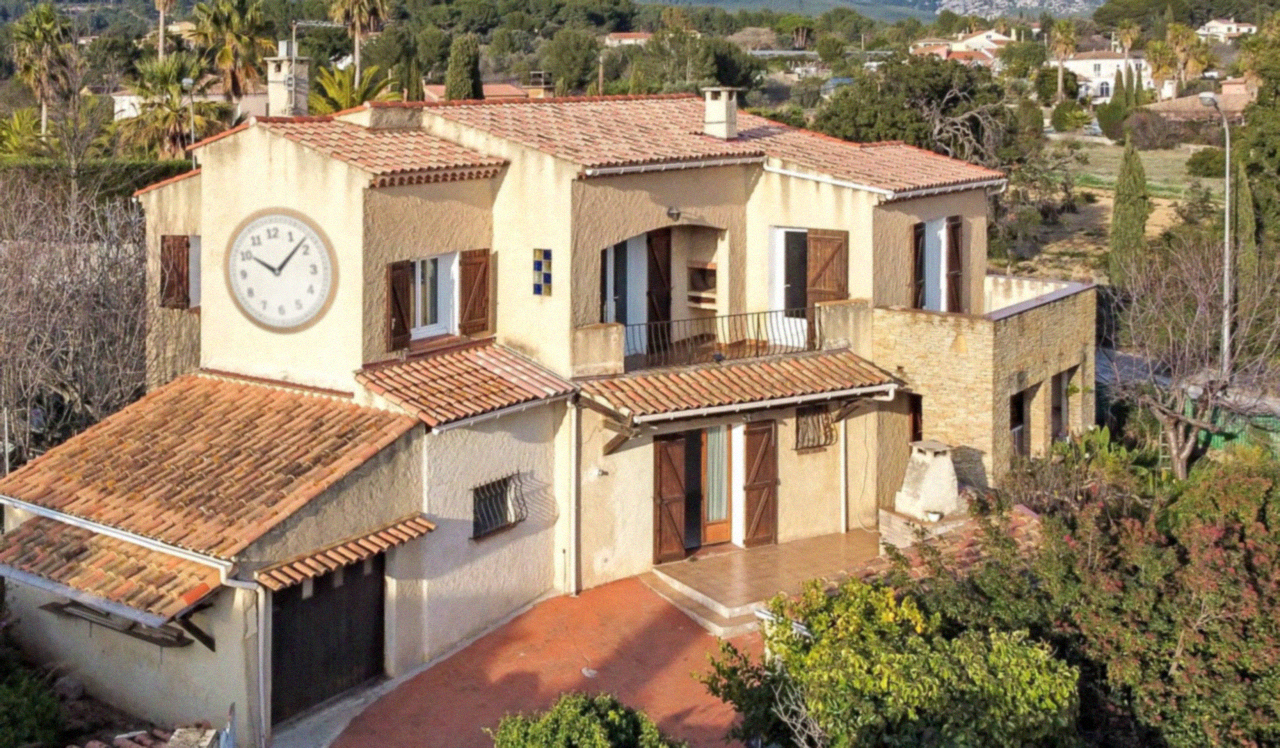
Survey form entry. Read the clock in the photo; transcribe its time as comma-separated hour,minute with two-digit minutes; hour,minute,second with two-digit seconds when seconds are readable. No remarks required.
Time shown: 10,08
